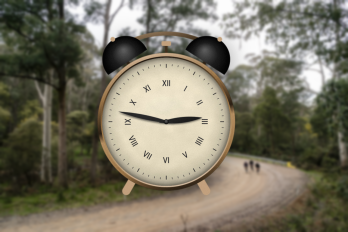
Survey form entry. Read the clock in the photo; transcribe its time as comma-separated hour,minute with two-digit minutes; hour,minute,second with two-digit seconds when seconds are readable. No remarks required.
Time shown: 2,47
